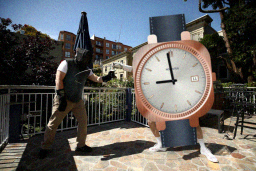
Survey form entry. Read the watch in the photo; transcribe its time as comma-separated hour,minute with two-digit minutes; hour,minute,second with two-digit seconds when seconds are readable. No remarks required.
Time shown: 8,59
